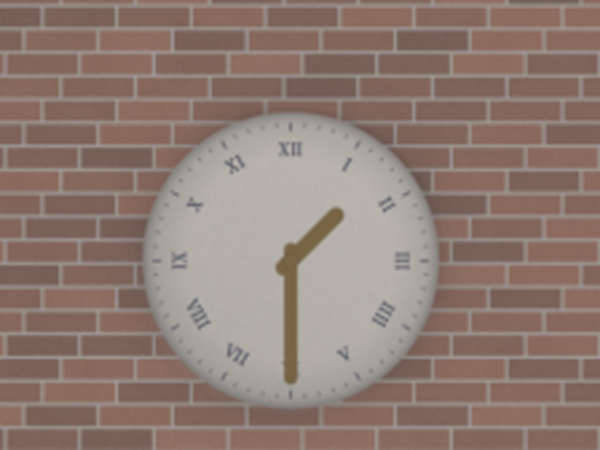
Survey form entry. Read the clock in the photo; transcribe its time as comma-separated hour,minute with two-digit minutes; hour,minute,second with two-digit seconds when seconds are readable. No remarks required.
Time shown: 1,30
